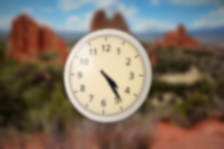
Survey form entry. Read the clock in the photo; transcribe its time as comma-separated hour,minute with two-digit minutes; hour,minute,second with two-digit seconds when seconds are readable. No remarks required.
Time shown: 4,24
